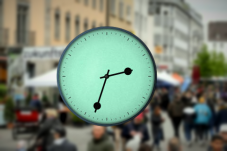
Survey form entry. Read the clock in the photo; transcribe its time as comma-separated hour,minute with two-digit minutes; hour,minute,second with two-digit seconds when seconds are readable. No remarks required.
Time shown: 2,33
